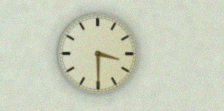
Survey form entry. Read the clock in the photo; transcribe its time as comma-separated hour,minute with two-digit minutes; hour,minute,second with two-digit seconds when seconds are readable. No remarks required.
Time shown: 3,30
